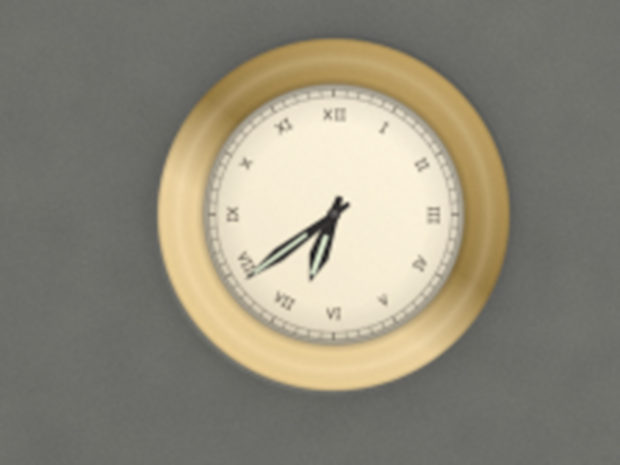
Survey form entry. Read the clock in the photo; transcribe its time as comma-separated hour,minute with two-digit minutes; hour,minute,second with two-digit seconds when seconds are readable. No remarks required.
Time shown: 6,39
